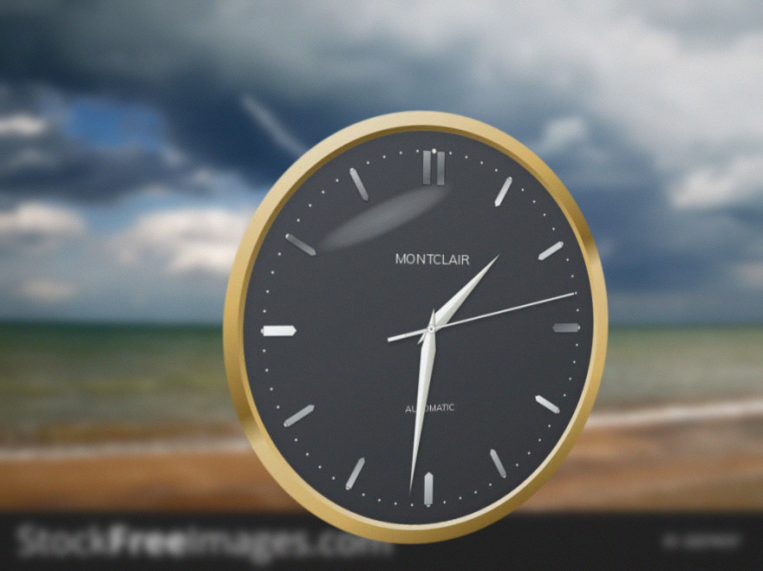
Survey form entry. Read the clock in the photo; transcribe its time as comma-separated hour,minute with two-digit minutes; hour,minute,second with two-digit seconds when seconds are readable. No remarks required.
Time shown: 1,31,13
